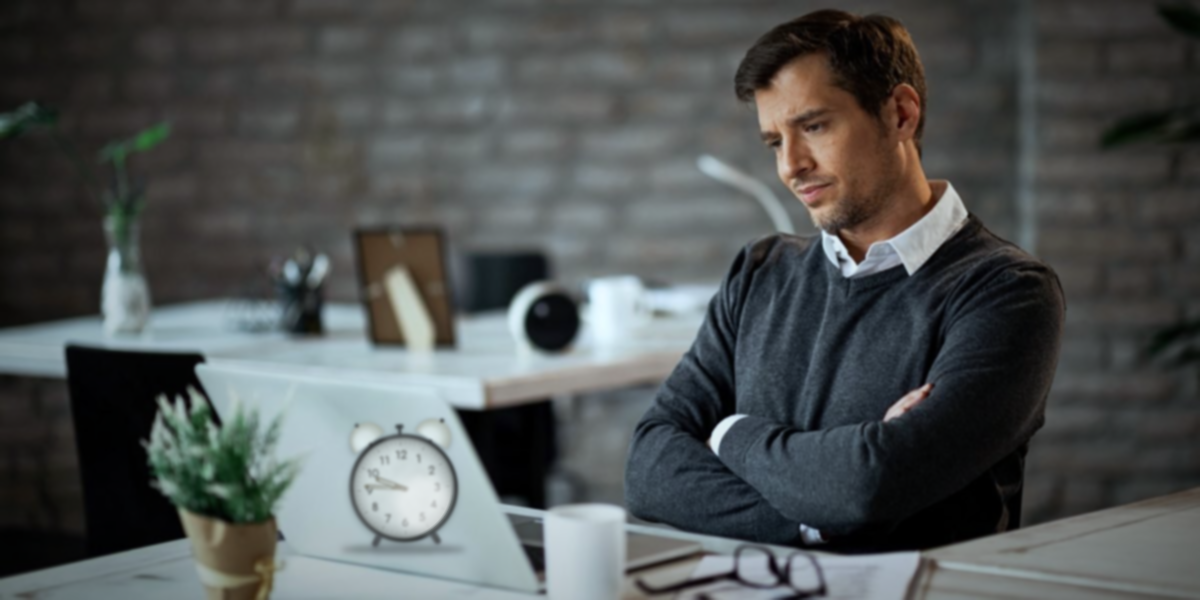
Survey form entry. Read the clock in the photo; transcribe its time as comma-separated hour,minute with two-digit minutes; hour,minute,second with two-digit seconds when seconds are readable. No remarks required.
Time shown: 9,46
